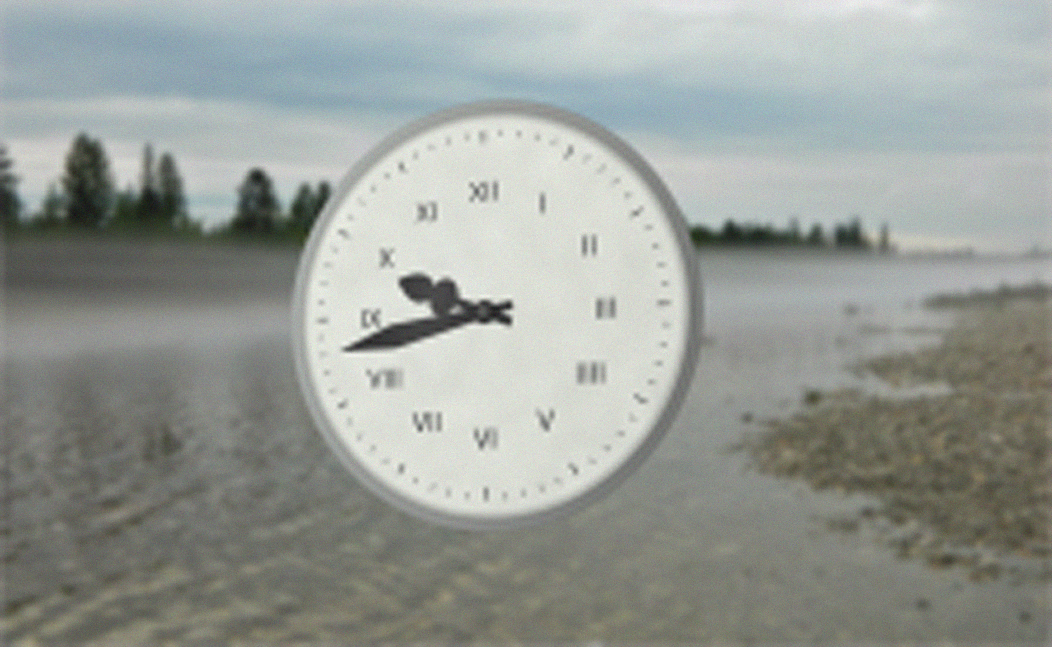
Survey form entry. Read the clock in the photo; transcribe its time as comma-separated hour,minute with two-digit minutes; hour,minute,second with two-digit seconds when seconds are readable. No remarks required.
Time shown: 9,43
